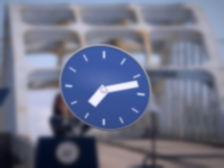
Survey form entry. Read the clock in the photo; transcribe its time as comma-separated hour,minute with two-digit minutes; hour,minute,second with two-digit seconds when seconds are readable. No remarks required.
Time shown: 7,12
